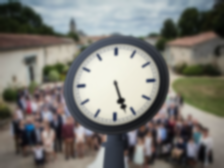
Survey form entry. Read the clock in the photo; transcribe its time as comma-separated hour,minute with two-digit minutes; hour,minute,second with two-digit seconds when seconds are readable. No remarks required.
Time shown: 5,27
